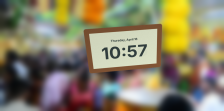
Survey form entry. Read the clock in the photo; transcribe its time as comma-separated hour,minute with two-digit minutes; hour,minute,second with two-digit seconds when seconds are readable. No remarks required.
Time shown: 10,57
